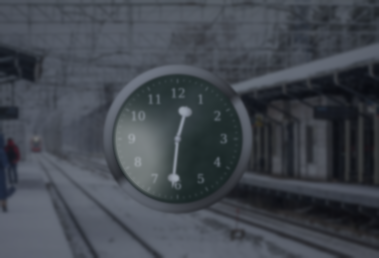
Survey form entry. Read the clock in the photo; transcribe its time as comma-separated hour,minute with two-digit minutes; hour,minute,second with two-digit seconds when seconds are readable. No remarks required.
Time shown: 12,31
